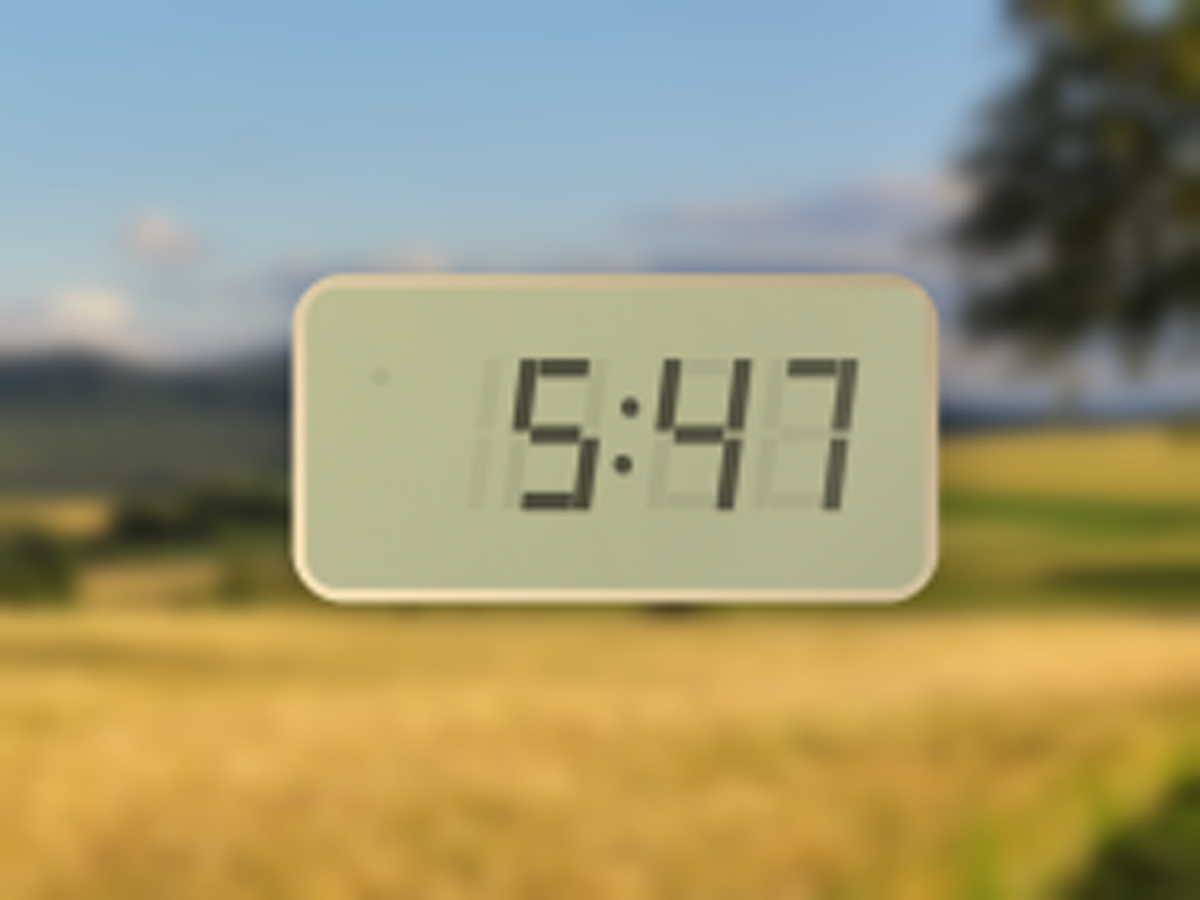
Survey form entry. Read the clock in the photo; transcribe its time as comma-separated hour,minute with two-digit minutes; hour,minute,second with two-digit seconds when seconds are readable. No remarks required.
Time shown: 5,47
